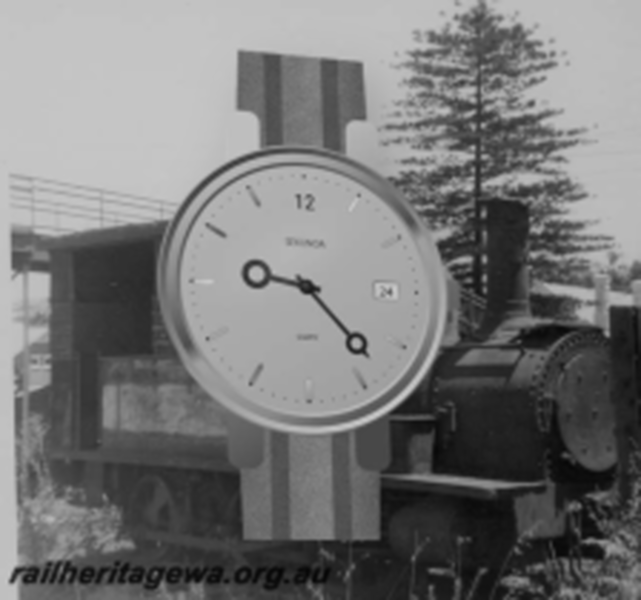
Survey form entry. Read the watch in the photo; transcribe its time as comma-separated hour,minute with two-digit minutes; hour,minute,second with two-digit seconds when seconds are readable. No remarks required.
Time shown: 9,23
